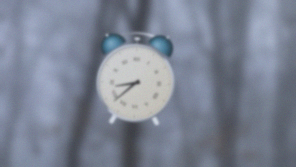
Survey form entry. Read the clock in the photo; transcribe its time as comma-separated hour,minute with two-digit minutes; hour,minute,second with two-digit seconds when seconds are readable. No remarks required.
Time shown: 8,38
